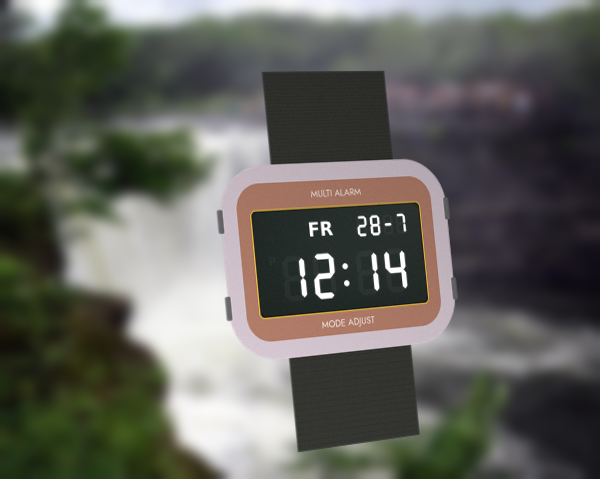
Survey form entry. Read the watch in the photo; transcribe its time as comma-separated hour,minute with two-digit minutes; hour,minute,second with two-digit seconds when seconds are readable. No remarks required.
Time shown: 12,14
